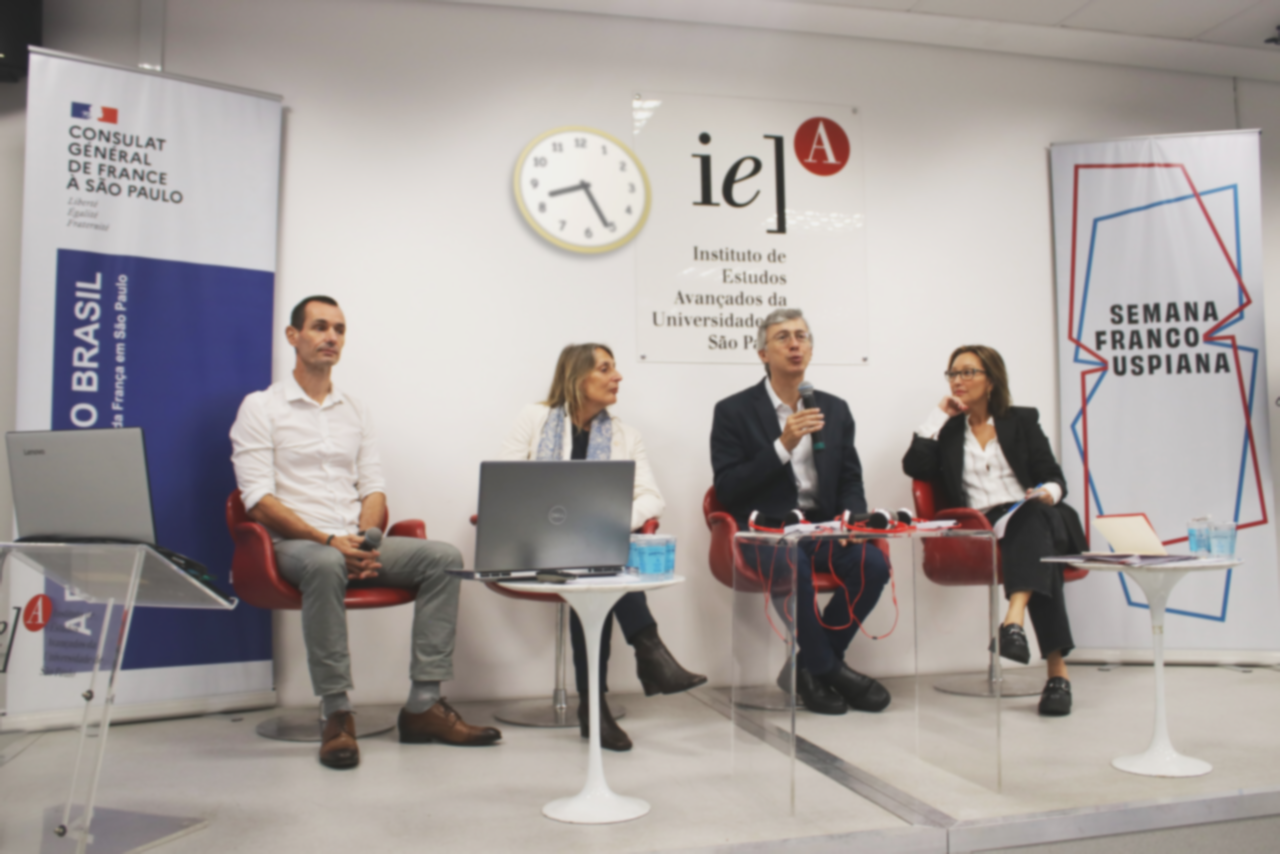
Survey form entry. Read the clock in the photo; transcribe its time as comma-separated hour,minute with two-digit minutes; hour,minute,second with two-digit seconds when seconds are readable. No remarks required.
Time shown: 8,26
